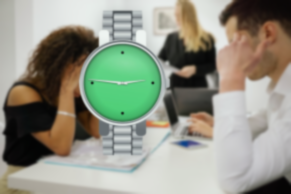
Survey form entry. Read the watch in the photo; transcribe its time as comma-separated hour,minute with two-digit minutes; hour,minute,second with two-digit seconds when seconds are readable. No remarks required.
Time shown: 2,46
